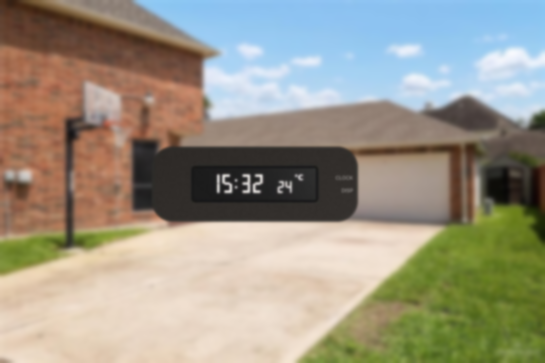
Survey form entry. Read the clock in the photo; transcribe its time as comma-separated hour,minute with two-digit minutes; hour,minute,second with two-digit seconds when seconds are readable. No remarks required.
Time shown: 15,32
